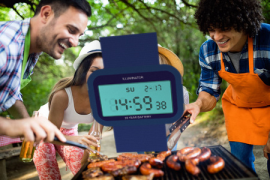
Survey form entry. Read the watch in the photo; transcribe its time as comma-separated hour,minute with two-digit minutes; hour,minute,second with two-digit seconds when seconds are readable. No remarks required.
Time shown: 14,59,38
